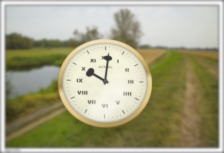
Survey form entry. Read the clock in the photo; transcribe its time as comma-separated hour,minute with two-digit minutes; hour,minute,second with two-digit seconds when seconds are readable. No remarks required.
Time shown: 10,01
